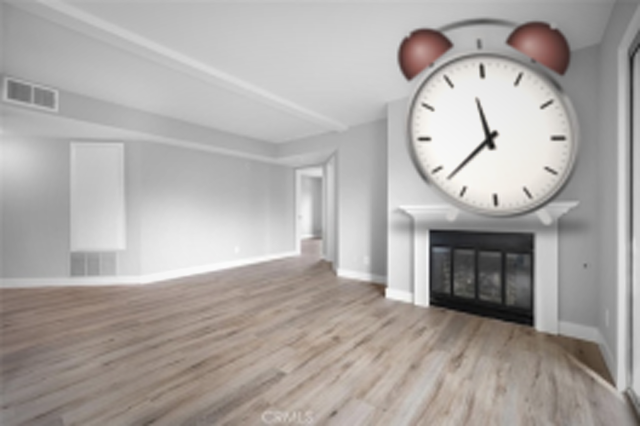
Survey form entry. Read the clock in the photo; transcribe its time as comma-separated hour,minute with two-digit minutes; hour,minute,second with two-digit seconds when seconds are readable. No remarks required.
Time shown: 11,38
